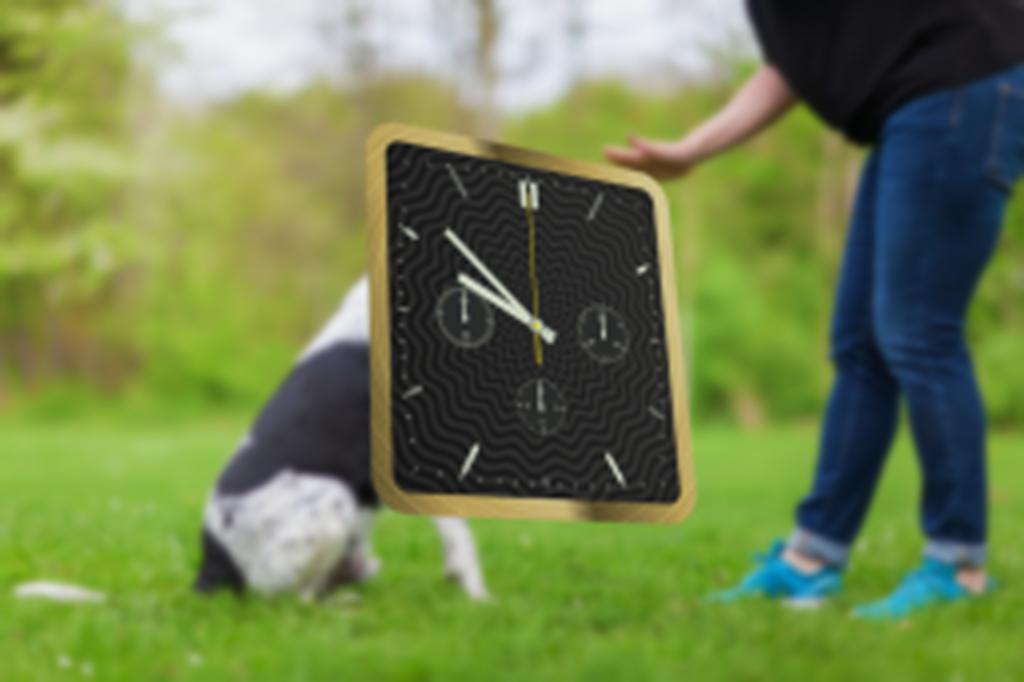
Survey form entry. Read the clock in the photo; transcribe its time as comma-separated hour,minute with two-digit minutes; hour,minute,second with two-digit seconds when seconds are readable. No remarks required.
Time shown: 9,52
